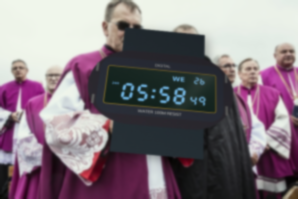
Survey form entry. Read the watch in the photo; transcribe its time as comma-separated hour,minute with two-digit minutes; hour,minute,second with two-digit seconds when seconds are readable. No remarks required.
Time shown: 5,58,49
